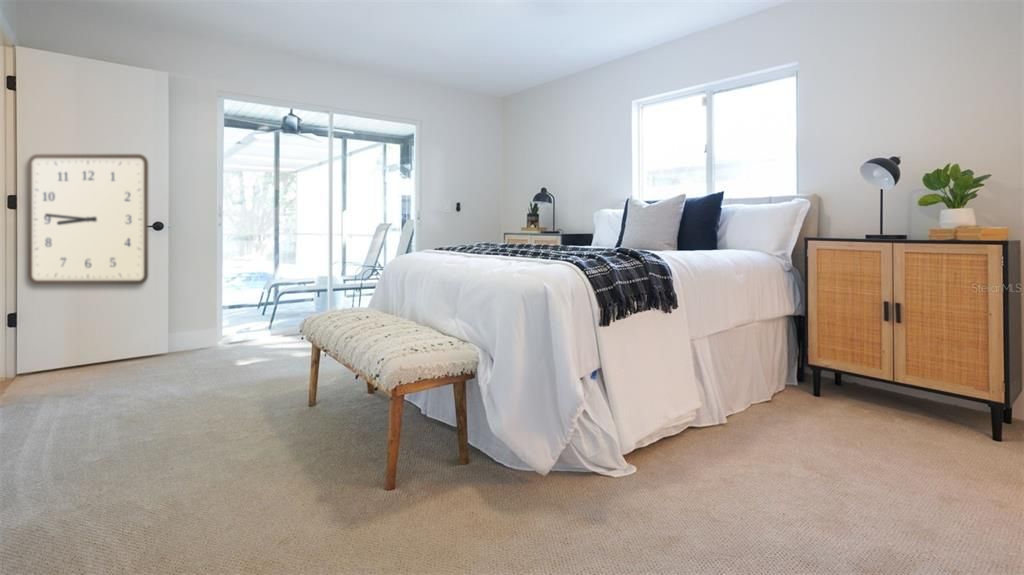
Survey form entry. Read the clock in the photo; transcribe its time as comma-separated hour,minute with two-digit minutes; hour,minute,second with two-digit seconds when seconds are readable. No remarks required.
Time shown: 8,46
